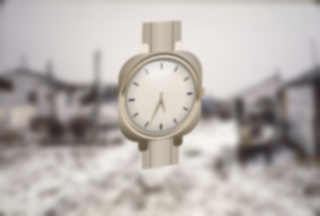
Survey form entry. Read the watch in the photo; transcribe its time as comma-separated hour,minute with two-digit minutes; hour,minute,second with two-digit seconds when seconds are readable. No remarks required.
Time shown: 5,34
